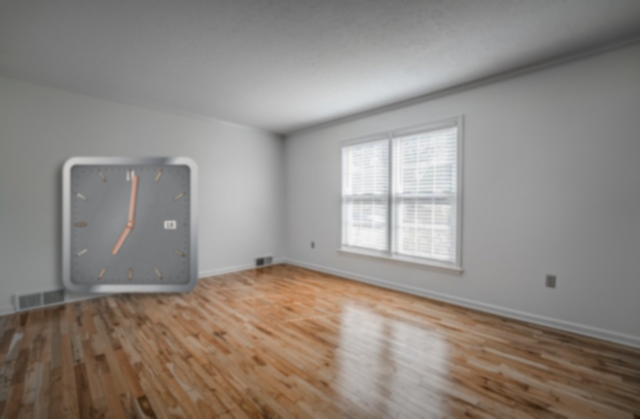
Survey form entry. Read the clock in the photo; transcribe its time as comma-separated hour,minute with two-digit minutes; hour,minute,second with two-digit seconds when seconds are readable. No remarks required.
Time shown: 7,01
